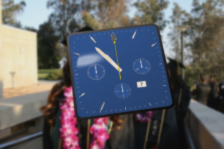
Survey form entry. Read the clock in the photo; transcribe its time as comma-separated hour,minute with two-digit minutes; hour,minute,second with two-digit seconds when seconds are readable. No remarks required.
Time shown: 10,54
